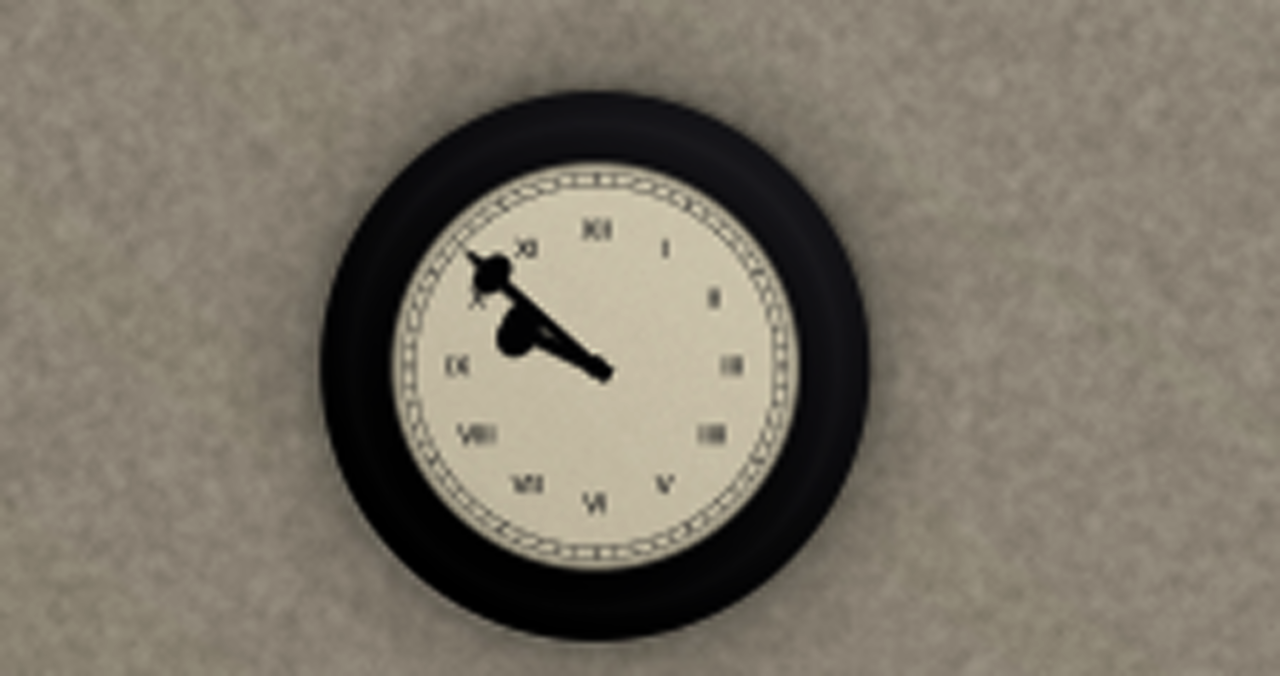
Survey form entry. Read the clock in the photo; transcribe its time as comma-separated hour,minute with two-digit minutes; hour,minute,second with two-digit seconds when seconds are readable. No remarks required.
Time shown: 9,52
